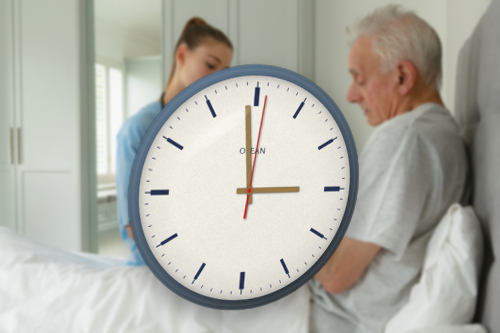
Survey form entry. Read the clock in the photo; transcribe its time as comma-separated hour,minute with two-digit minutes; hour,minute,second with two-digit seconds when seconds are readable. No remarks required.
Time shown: 2,59,01
